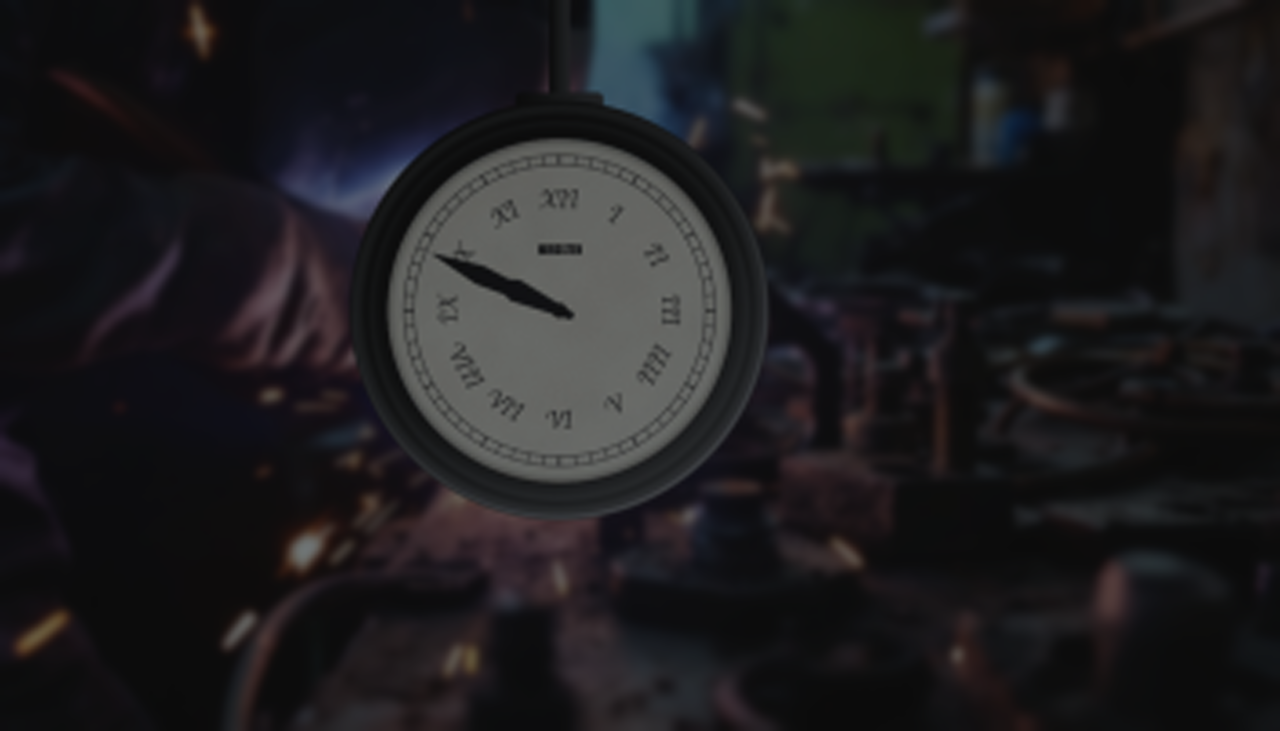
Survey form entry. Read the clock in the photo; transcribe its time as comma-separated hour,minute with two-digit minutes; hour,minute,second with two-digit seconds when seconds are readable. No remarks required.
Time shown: 9,49
